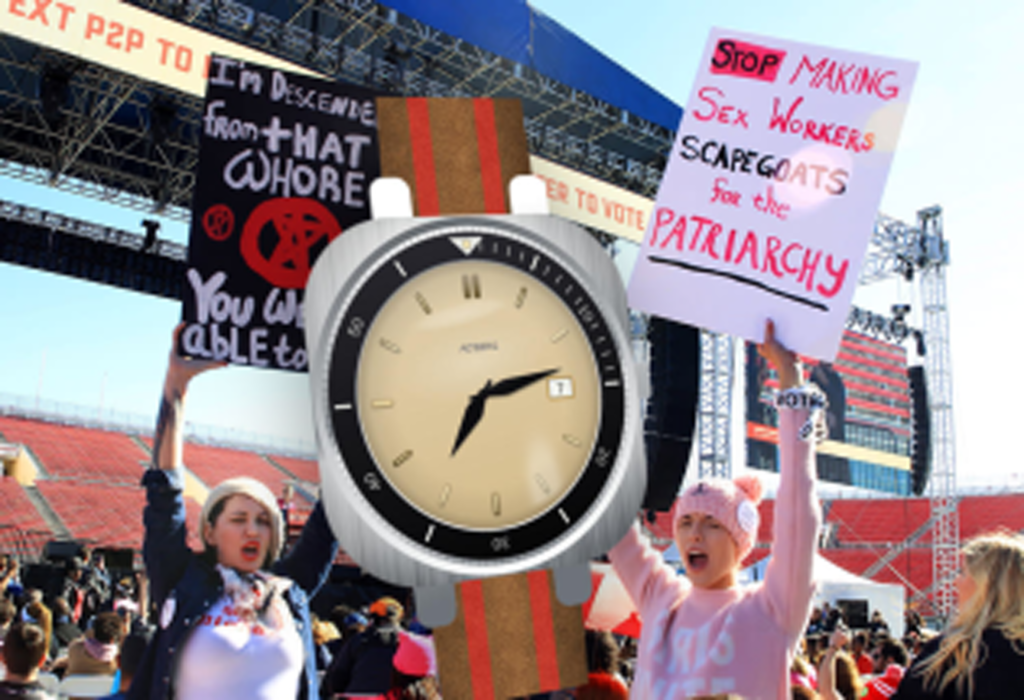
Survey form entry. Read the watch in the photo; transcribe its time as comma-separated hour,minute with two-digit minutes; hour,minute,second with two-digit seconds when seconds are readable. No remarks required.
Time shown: 7,13
